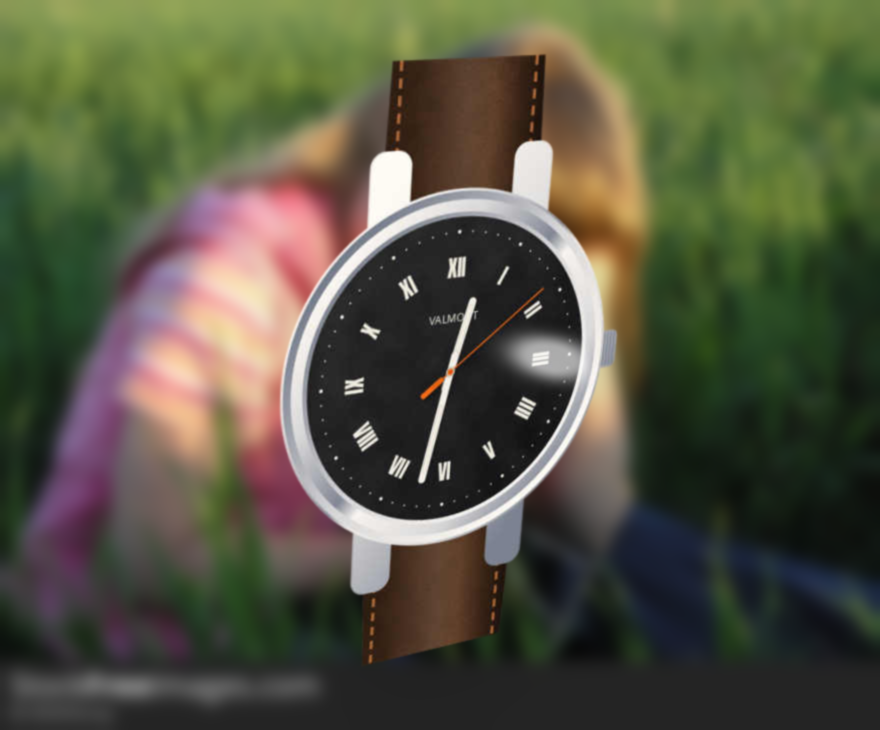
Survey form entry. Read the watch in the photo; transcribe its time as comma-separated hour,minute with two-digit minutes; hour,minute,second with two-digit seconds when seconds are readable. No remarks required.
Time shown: 12,32,09
